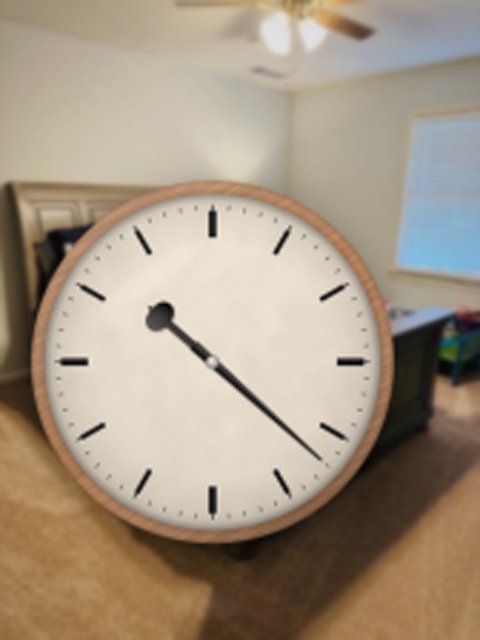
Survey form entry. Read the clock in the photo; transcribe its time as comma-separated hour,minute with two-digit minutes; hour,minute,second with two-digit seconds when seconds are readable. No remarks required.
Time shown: 10,22
